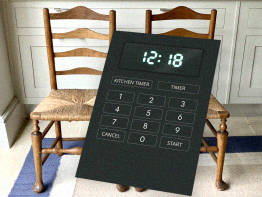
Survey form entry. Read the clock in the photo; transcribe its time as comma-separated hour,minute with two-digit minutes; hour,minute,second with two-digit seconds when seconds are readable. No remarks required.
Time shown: 12,18
